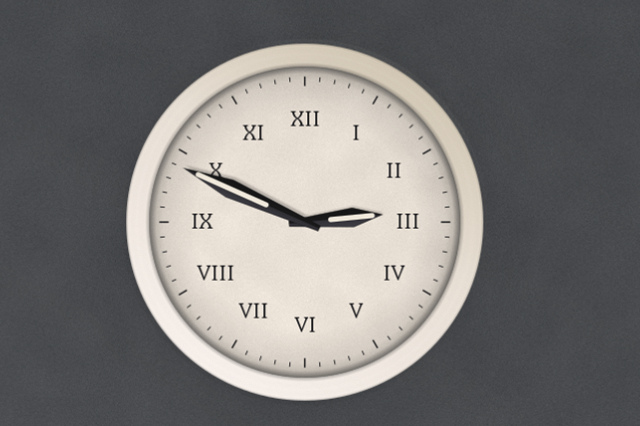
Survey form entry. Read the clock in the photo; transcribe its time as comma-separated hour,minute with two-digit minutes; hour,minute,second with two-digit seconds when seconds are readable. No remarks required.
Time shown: 2,49
